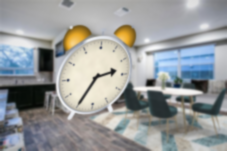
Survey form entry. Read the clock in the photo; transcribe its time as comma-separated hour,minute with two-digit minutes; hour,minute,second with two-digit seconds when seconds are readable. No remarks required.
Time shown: 2,35
